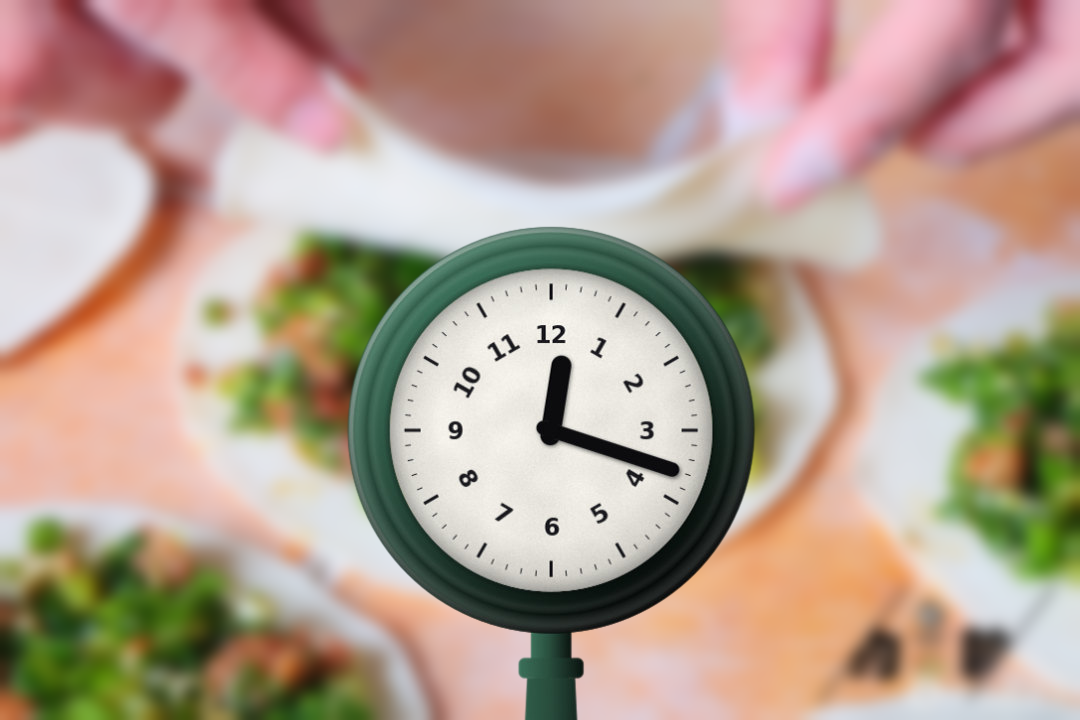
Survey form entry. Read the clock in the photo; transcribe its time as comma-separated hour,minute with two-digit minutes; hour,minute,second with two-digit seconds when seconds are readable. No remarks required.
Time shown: 12,18
